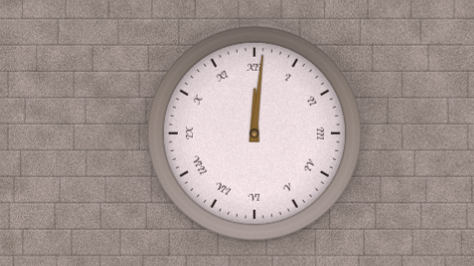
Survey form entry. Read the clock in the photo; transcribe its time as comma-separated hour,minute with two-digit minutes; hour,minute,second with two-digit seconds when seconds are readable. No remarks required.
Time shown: 12,01
